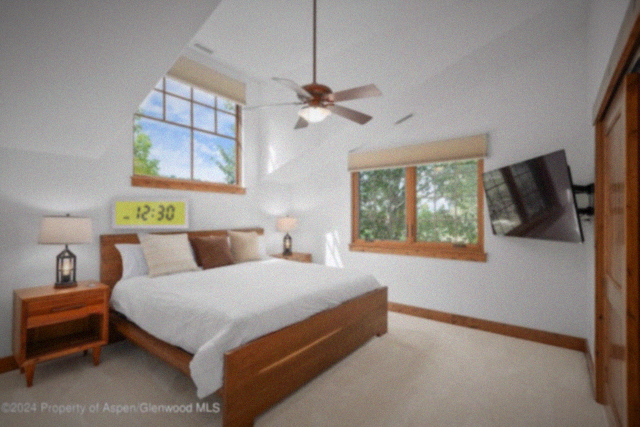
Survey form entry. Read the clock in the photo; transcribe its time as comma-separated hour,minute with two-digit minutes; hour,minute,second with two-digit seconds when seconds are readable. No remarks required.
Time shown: 12,30
